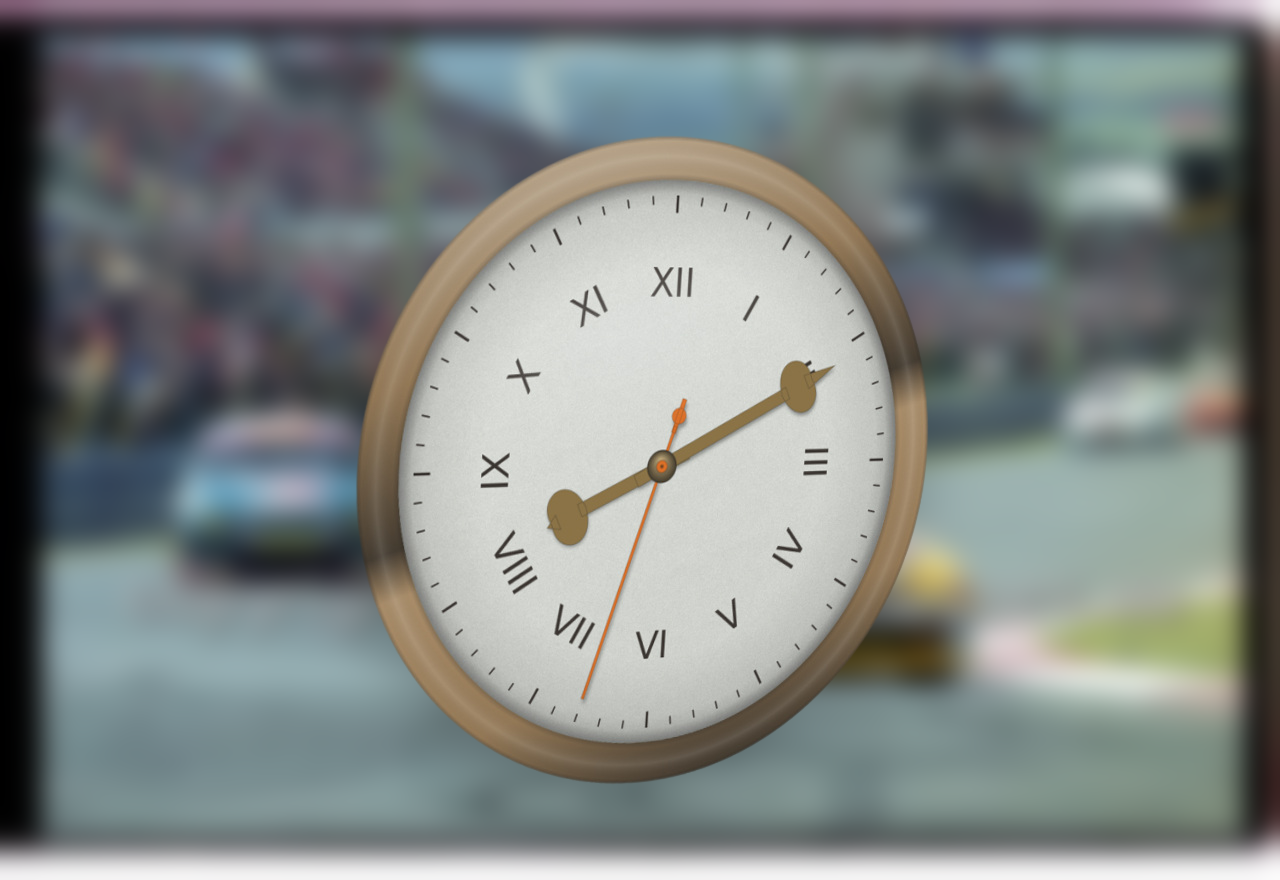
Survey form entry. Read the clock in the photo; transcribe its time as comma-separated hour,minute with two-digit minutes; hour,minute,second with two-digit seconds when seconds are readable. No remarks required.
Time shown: 8,10,33
